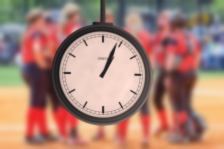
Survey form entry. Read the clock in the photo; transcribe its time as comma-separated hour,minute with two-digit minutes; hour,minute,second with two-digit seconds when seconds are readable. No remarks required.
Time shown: 1,04
